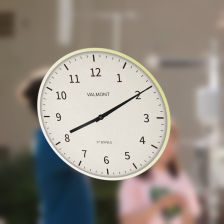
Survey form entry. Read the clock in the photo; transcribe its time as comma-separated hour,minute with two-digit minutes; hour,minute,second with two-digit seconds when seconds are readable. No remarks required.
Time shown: 8,10
